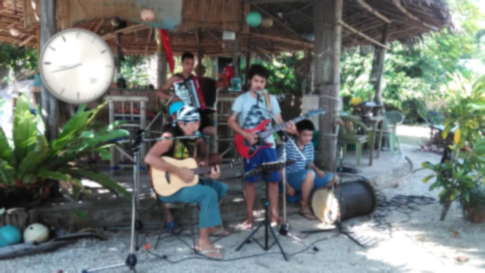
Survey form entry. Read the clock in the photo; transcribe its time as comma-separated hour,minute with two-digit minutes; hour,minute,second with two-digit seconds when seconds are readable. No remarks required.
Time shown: 8,42
